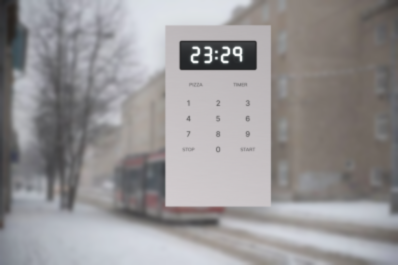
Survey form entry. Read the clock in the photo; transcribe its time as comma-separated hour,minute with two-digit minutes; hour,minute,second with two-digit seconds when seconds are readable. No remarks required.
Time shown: 23,29
